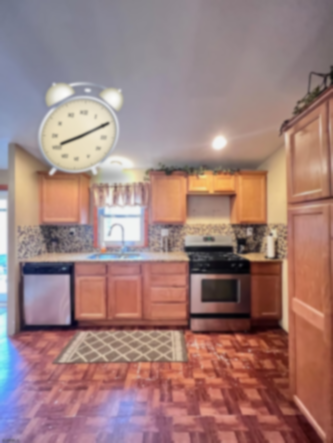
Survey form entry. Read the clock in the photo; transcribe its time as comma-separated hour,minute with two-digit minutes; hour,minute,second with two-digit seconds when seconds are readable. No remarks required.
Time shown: 8,10
